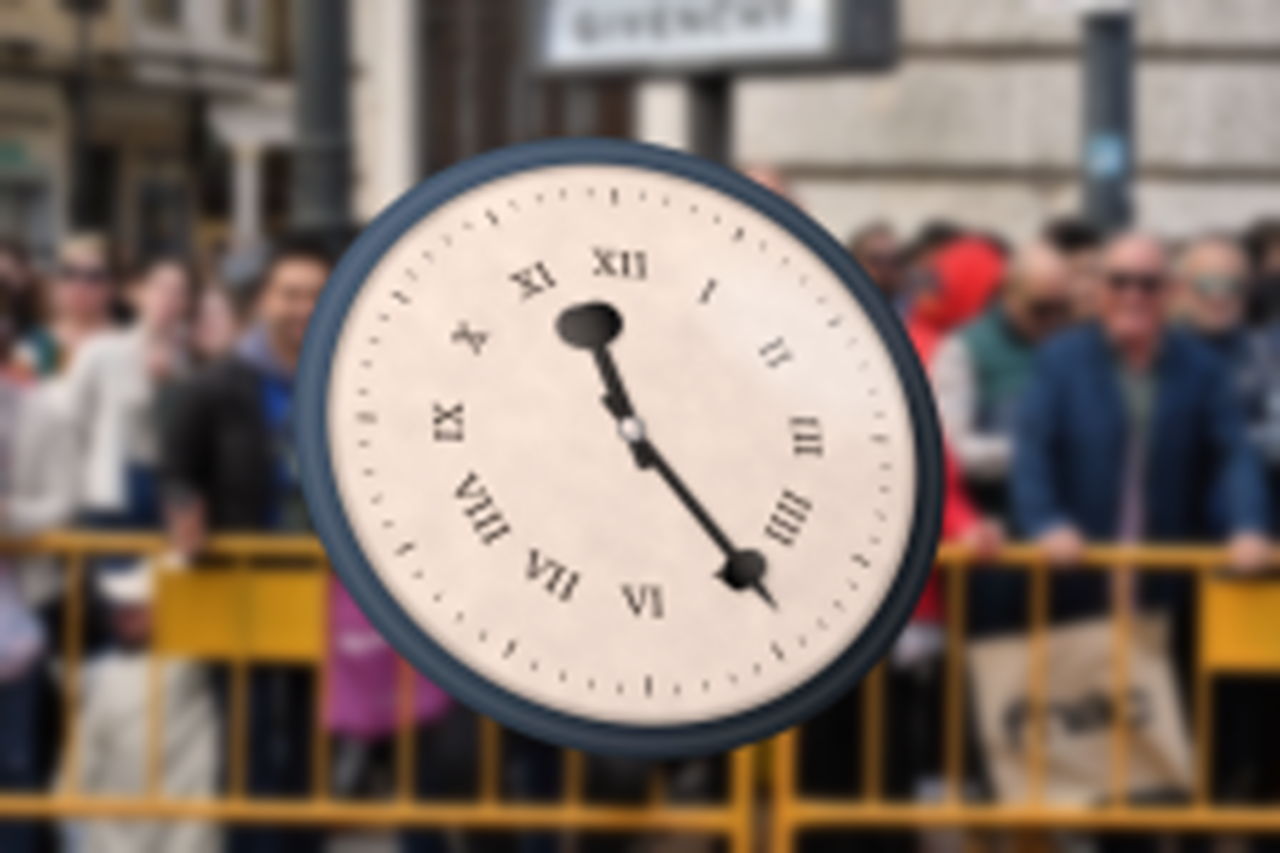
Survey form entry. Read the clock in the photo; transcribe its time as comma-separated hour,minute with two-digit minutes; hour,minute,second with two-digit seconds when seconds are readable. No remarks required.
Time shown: 11,24
